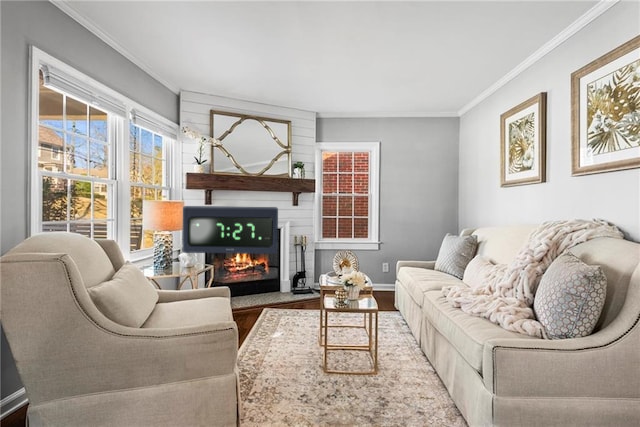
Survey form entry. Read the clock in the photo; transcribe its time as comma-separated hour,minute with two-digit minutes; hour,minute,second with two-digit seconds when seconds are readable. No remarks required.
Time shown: 7,27
